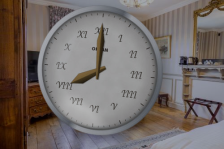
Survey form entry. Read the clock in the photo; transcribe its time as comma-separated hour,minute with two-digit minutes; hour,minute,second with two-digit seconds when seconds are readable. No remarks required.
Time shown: 8,00
